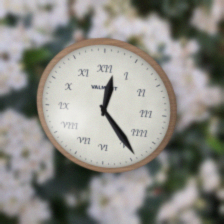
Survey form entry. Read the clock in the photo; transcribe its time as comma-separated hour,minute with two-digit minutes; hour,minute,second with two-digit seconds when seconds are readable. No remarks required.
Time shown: 12,24
